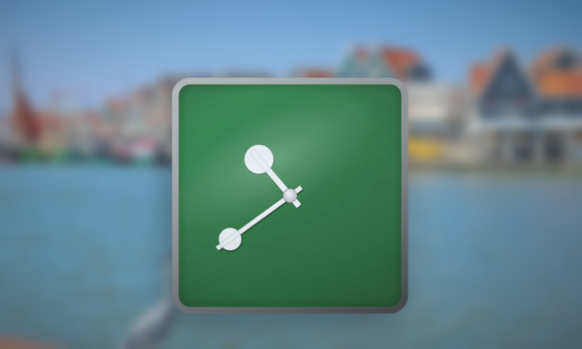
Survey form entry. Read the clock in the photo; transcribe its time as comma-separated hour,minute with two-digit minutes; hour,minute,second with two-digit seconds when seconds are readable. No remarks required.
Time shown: 10,39
